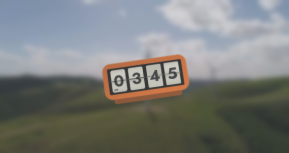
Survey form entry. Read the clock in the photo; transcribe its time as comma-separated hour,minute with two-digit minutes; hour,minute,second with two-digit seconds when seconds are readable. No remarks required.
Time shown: 3,45
